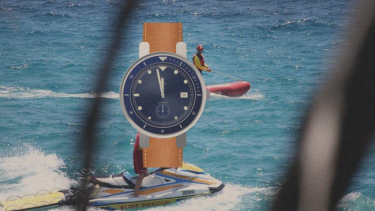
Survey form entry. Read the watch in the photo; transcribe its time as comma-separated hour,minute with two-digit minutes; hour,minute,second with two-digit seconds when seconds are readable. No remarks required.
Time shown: 11,58
